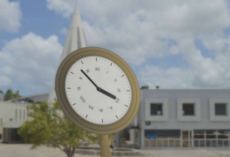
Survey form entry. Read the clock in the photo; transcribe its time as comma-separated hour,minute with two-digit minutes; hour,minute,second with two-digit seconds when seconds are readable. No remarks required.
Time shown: 3,53
